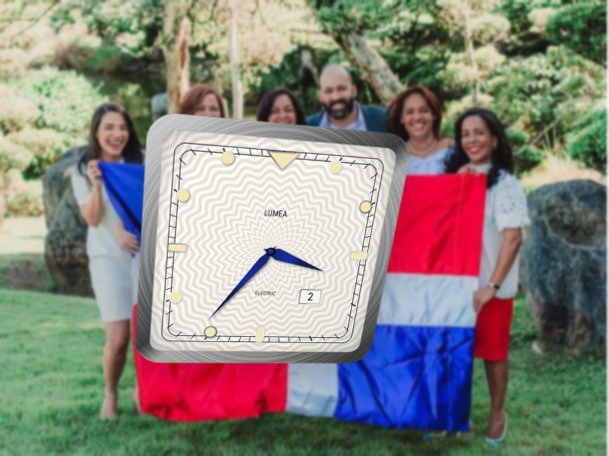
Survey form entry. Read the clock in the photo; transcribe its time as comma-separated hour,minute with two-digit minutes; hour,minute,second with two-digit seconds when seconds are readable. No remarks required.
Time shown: 3,36
